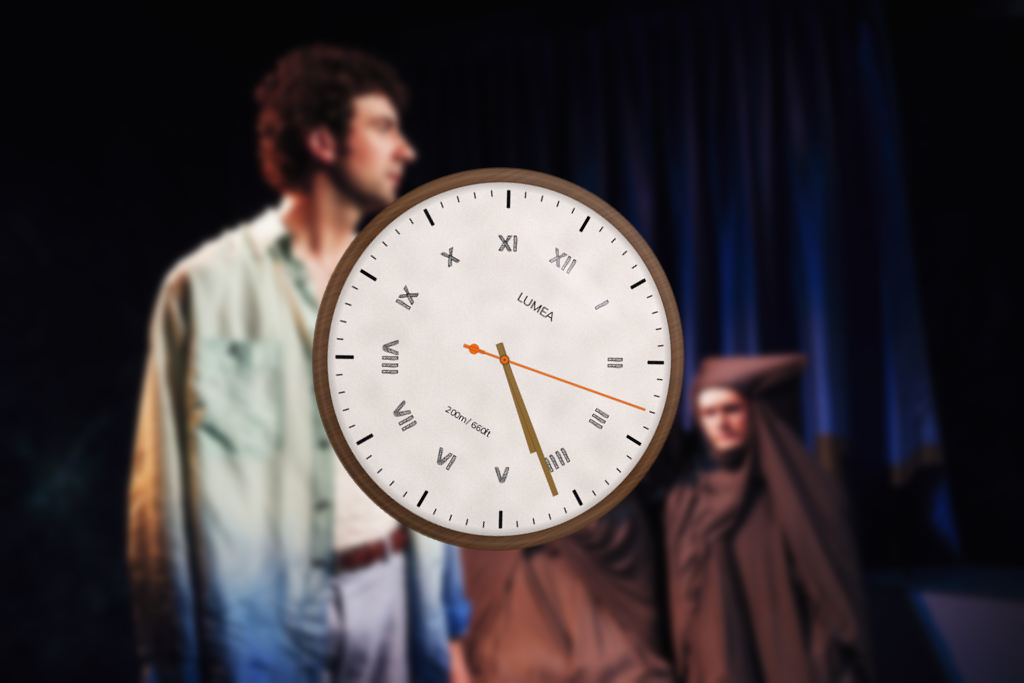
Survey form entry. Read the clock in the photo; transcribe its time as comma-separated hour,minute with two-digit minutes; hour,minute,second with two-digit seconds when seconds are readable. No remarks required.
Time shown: 4,21,13
